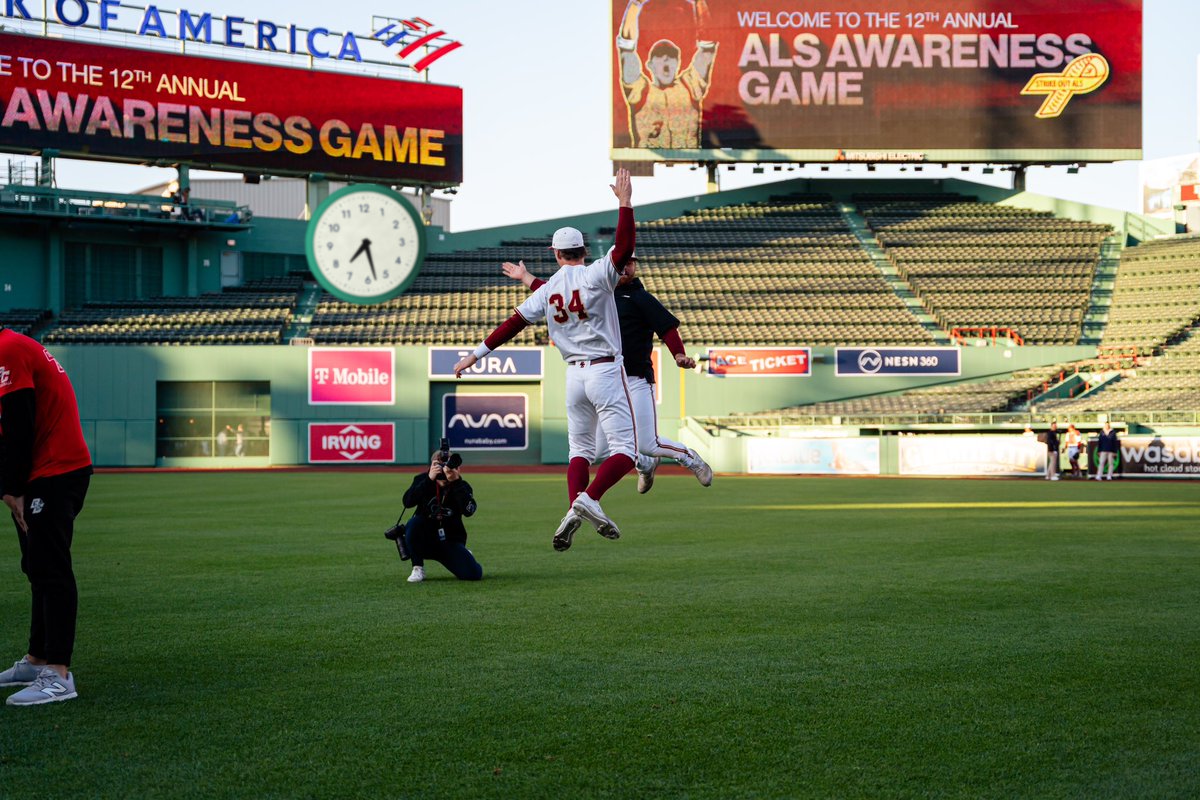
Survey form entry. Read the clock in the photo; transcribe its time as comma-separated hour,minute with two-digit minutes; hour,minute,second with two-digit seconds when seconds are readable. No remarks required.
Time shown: 7,28
